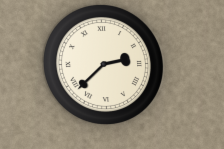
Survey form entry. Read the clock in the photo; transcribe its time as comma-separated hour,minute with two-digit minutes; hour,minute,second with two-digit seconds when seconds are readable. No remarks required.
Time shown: 2,38
